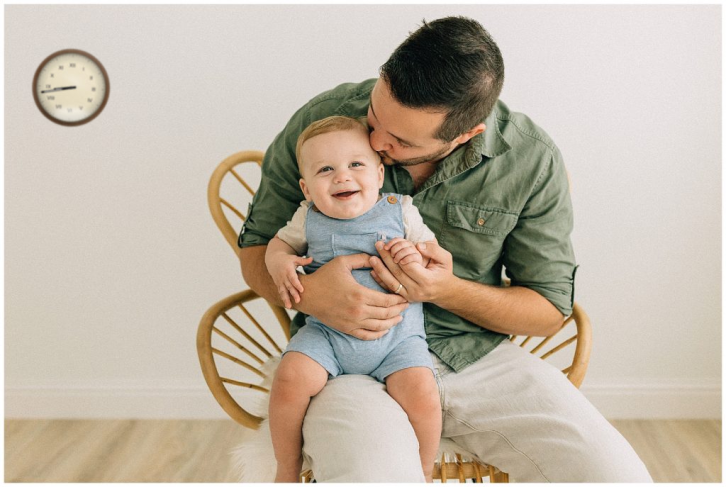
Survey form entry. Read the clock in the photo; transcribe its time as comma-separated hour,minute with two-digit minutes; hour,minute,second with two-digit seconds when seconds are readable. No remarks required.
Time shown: 8,43
